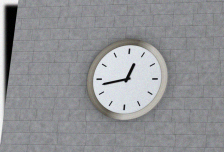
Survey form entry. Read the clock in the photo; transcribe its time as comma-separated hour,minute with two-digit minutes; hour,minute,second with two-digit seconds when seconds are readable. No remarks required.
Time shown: 12,43
